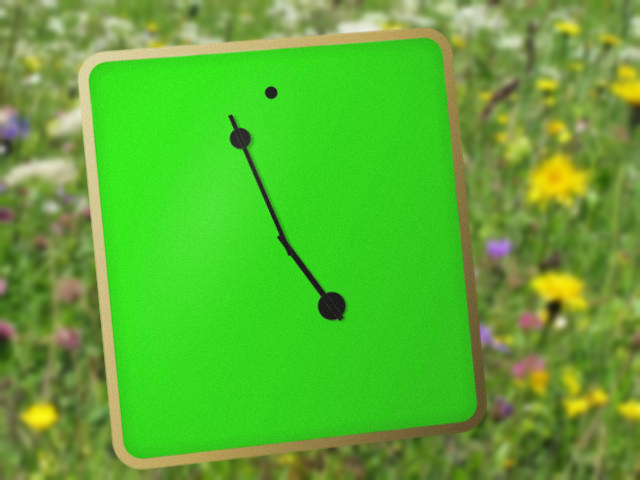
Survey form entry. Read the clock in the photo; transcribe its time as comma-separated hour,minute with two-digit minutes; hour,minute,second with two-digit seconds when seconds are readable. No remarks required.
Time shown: 4,57
